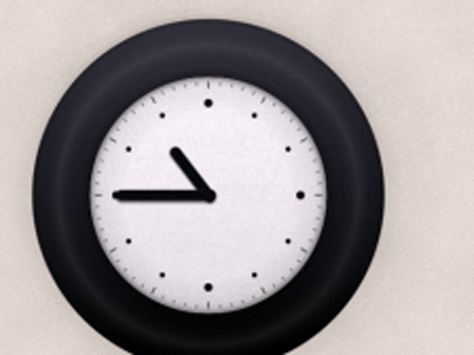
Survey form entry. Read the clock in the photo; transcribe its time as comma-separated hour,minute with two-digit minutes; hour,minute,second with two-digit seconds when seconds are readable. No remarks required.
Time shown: 10,45
